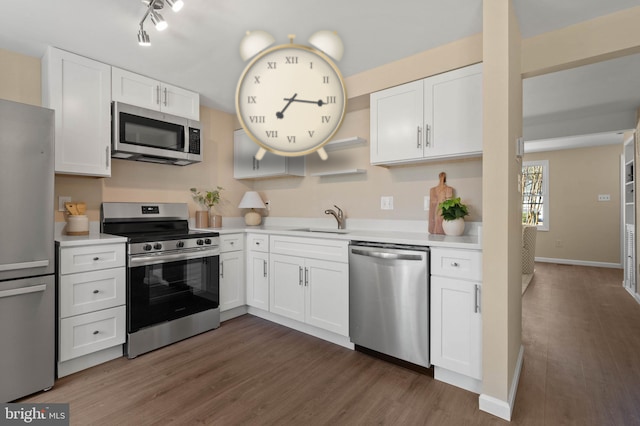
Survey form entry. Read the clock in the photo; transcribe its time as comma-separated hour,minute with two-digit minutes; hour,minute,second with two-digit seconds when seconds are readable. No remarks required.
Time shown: 7,16
